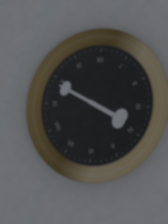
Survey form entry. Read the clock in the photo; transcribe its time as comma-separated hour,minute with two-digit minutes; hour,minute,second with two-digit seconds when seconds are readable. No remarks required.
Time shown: 3,49
